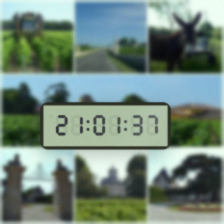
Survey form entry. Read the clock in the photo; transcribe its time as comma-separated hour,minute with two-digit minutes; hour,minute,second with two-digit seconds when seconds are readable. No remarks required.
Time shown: 21,01,37
